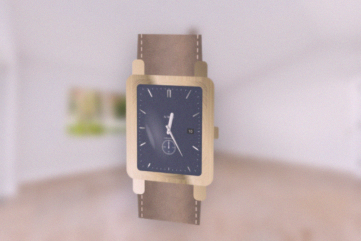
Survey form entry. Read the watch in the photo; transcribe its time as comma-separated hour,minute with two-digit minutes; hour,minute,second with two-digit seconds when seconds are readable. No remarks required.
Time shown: 12,25
